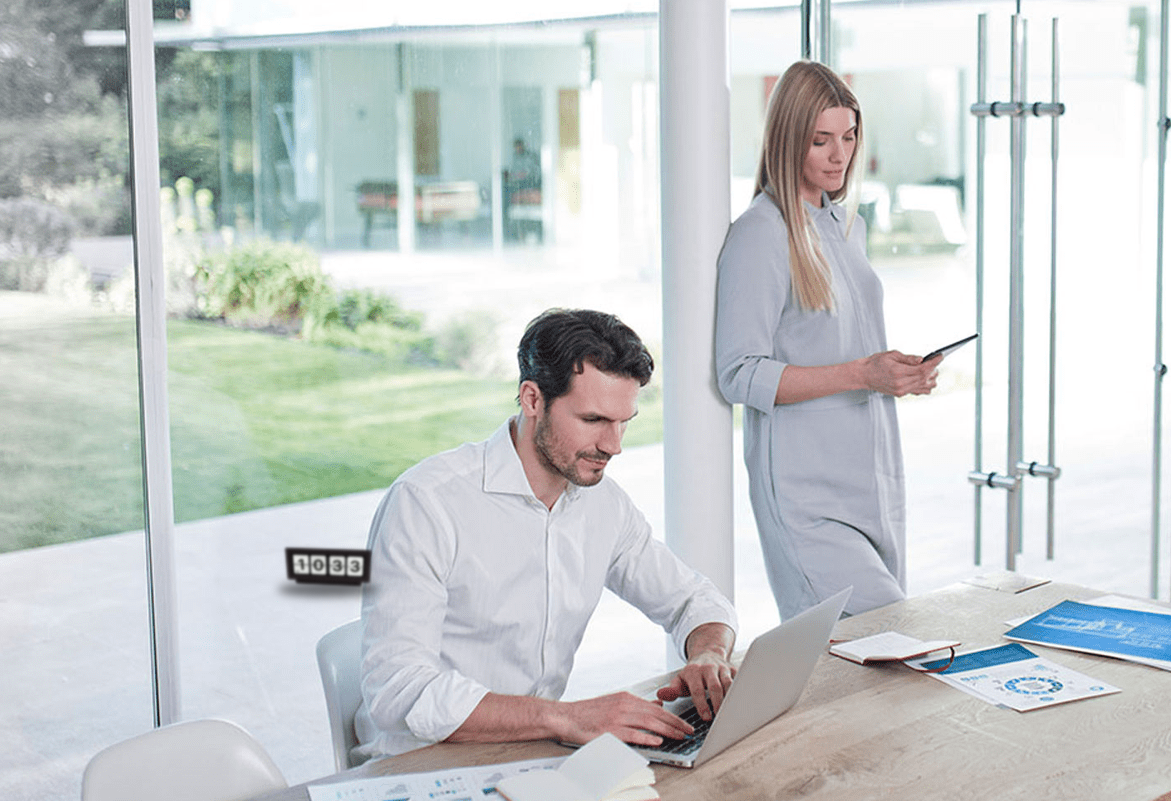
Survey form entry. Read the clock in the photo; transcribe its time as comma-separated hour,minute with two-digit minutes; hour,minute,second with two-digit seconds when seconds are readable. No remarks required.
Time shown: 10,33
